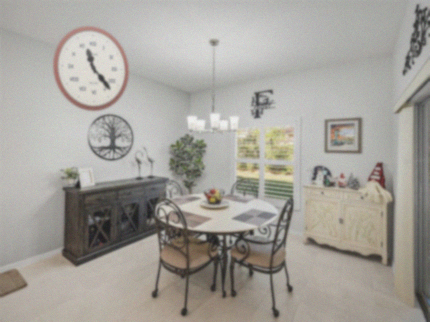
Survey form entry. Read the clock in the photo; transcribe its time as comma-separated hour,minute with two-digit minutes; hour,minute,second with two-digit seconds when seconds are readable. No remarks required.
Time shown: 11,23
